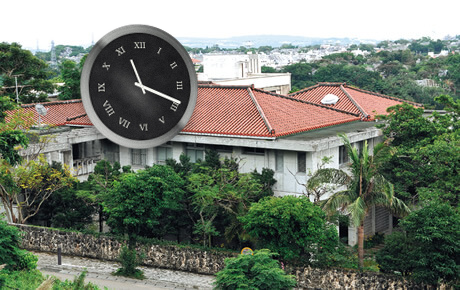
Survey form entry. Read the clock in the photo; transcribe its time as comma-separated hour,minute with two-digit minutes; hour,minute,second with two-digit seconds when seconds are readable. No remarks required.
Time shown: 11,19
